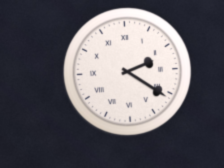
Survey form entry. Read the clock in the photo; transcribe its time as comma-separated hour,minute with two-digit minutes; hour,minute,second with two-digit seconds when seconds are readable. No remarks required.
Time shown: 2,21
